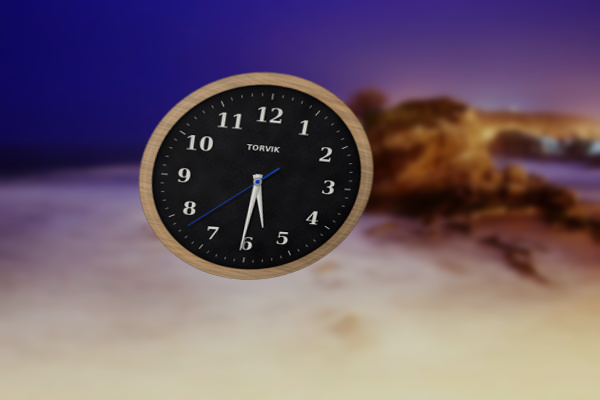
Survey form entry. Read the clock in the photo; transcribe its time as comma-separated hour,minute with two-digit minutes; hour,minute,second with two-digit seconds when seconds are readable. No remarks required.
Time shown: 5,30,38
